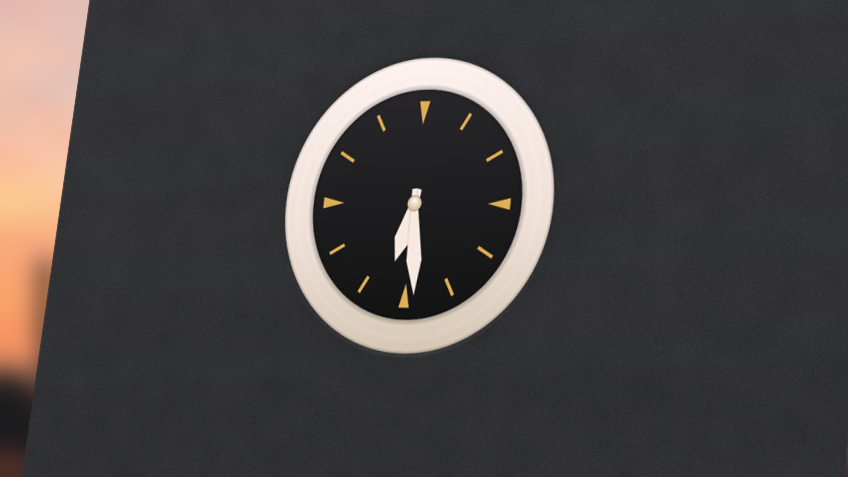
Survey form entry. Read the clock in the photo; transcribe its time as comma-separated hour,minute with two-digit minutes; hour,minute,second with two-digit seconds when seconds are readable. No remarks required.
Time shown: 6,29
